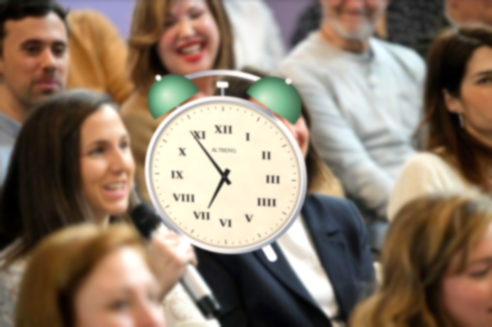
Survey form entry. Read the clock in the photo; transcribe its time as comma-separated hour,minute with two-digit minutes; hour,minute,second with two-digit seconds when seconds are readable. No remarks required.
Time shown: 6,54
